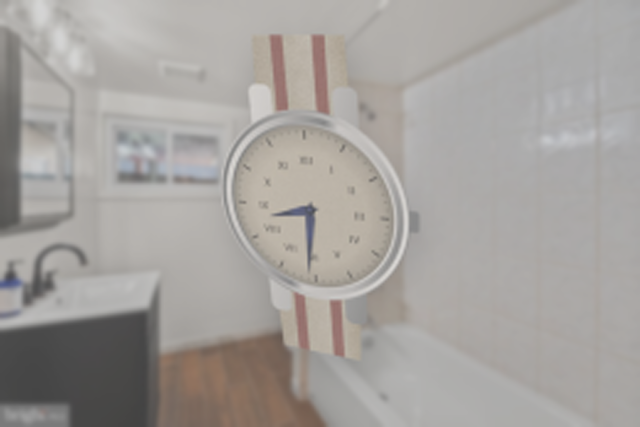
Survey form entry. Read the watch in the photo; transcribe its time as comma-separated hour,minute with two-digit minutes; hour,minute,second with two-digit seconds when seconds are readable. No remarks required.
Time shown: 8,31
